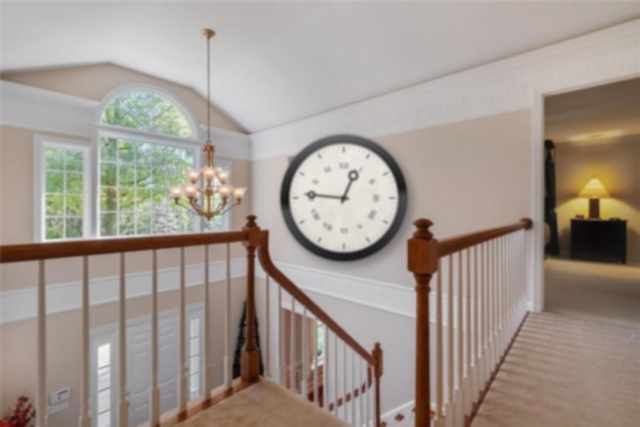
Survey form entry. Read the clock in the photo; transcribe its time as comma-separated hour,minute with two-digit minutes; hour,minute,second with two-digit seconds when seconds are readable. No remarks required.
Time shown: 12,46
